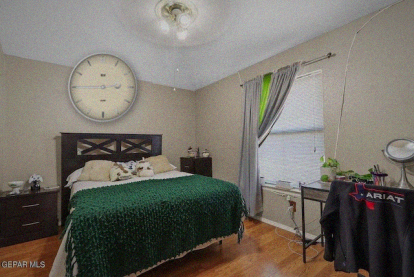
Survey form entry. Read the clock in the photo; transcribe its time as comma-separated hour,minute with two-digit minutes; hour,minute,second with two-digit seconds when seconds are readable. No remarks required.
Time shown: 2,45
